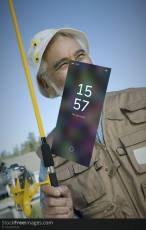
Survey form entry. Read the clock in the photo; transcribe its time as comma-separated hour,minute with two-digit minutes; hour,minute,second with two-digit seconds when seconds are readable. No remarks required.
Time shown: 15,57
